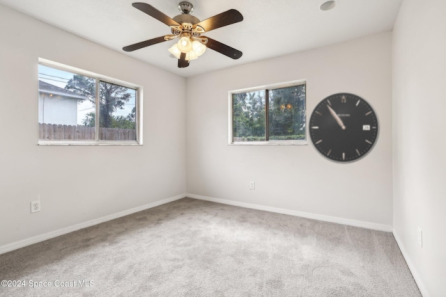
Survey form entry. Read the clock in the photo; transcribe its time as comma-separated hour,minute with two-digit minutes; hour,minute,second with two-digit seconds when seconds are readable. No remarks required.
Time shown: 10,54
